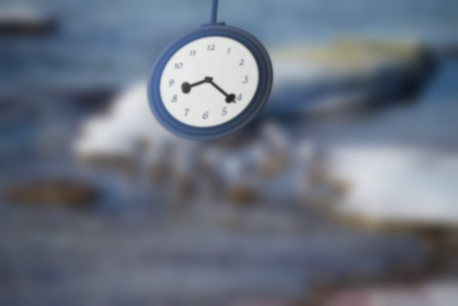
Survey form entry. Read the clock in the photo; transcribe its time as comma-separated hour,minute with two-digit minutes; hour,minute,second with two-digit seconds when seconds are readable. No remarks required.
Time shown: 8,22
